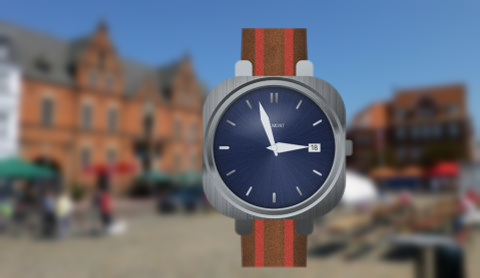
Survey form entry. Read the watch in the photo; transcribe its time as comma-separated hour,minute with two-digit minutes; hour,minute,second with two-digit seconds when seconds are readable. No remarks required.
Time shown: 2,57
